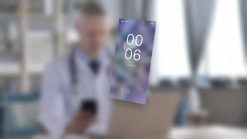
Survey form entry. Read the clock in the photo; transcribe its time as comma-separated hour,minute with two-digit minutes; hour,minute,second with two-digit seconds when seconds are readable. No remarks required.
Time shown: 0,06
